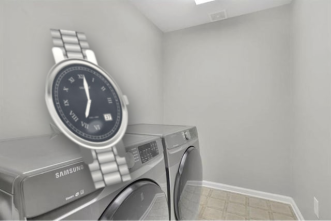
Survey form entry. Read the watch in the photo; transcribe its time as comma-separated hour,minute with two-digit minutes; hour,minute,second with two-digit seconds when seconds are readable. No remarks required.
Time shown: 7,01
